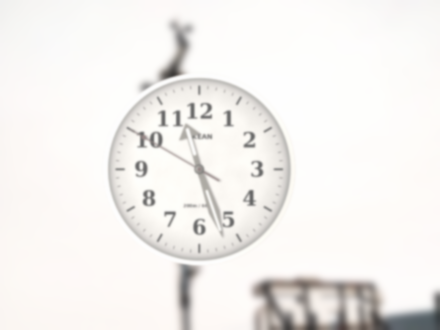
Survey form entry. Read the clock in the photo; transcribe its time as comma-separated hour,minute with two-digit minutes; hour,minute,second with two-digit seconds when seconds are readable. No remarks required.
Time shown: 11,26,50
